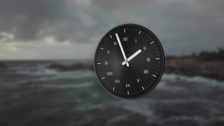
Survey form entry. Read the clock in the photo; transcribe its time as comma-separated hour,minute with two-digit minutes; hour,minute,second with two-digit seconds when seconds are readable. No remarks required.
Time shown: 1,57
